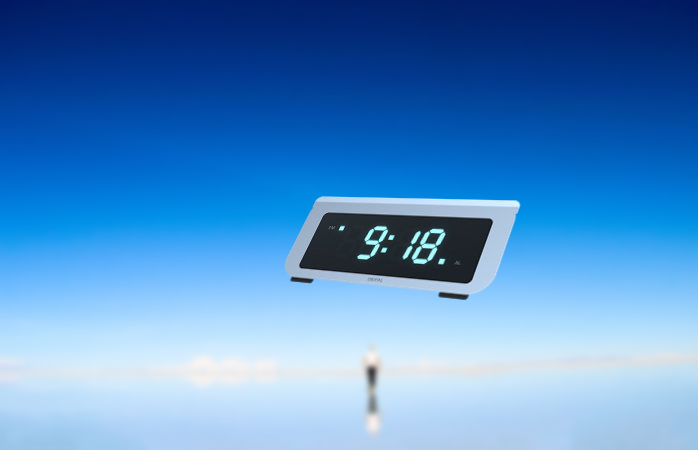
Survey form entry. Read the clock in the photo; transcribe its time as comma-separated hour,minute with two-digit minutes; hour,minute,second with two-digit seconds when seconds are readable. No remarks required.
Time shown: 9,18
